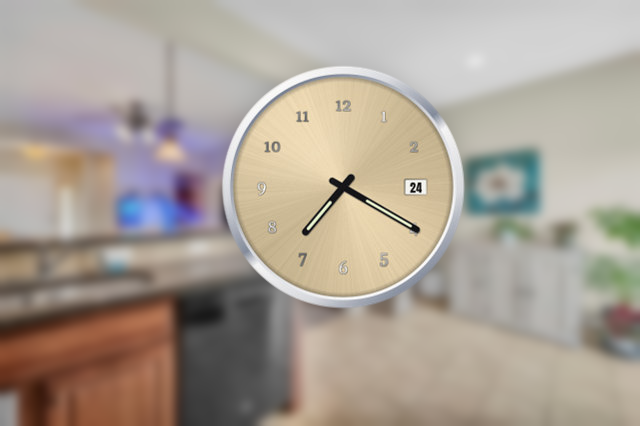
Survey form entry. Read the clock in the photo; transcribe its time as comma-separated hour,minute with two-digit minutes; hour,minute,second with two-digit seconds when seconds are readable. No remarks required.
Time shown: 7,20
